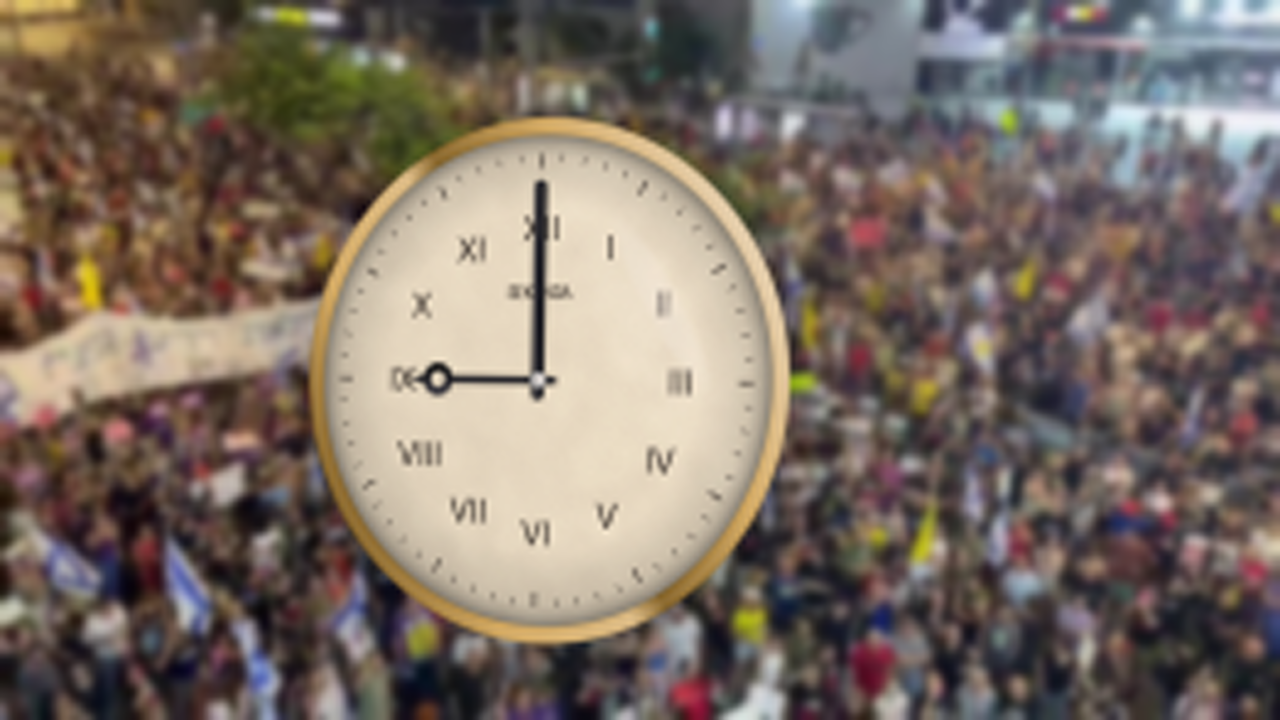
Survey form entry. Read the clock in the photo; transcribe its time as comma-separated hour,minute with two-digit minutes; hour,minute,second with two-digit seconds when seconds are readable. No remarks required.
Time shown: 9,00
